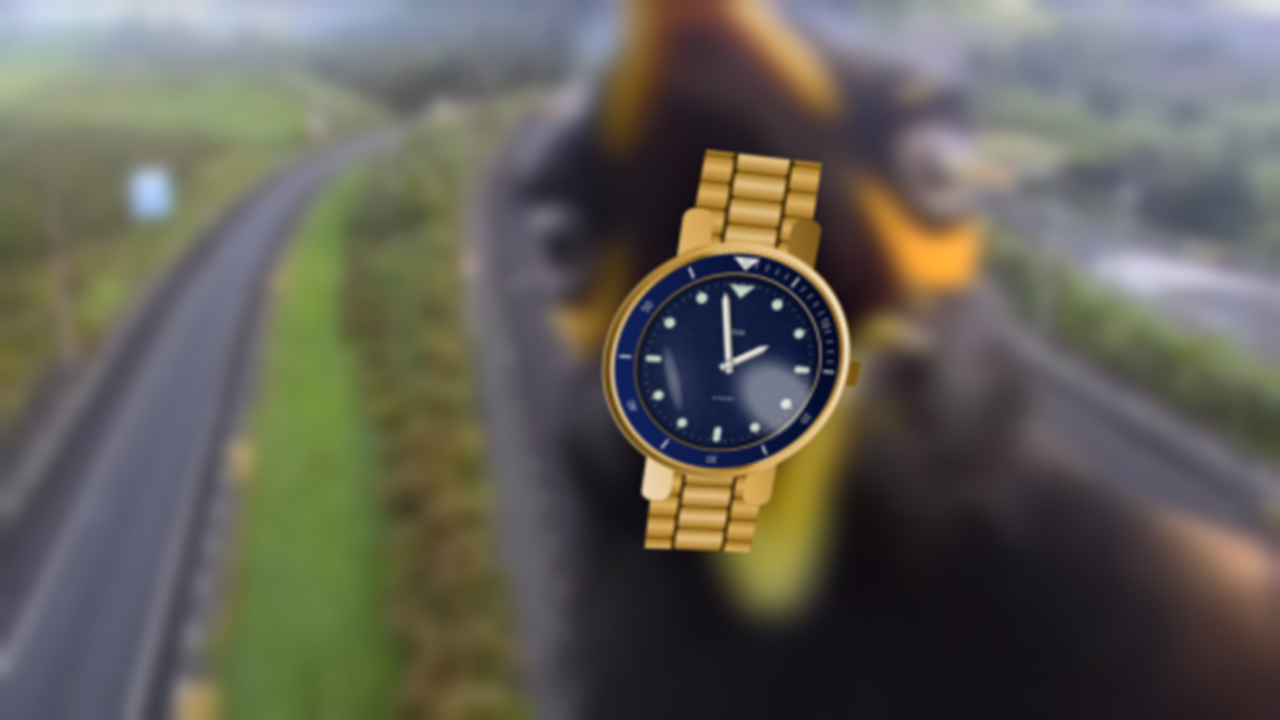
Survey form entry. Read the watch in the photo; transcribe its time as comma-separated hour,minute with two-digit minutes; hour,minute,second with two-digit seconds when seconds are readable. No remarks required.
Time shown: 1,58
